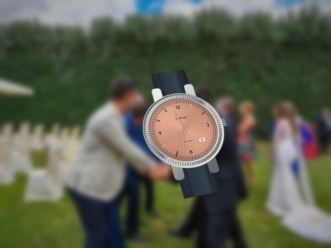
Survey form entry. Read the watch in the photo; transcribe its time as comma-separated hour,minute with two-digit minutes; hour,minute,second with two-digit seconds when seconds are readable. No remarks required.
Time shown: 11,33
